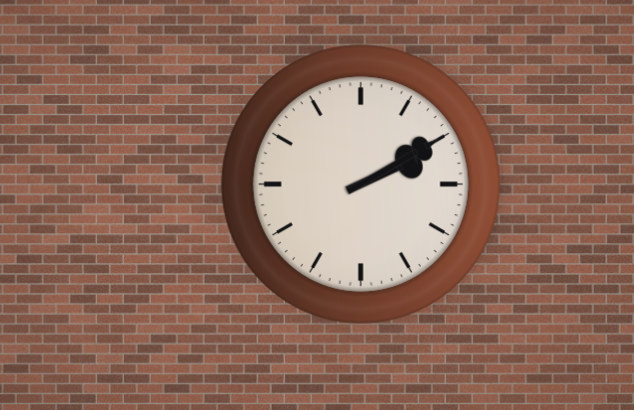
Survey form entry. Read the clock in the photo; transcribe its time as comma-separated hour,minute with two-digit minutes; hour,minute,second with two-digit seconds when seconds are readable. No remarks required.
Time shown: 2,10
